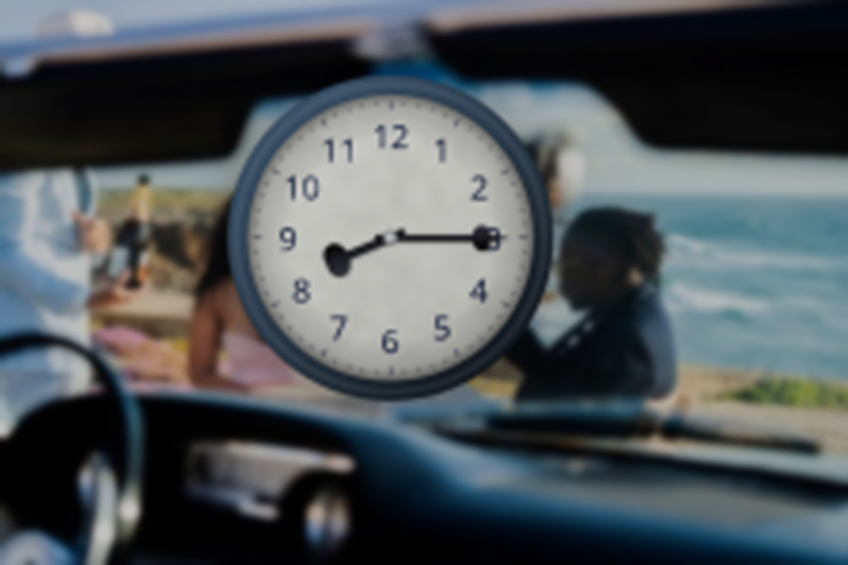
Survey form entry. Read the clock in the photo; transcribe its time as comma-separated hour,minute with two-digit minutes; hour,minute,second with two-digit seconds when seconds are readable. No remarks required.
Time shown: 8,15
